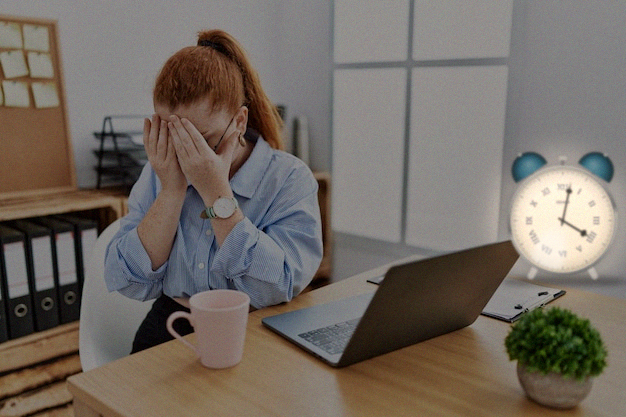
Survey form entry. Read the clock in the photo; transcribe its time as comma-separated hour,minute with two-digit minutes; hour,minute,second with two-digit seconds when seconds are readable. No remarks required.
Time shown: 4,02
